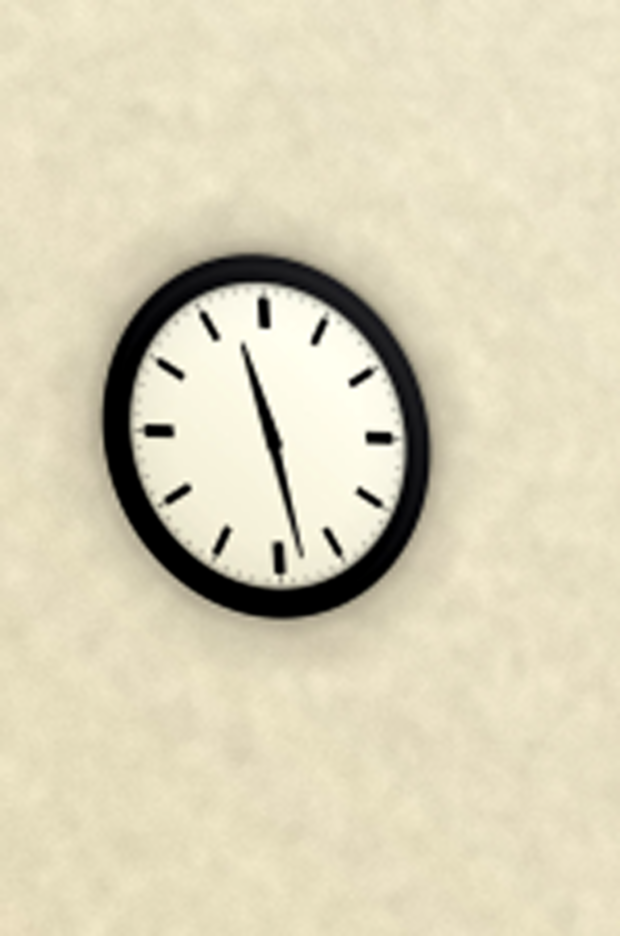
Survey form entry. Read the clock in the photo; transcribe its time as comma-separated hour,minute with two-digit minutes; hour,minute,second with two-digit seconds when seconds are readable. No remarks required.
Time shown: 11,28
